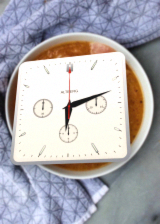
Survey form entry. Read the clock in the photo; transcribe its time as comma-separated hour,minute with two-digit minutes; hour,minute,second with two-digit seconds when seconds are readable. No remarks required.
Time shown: 6,12
